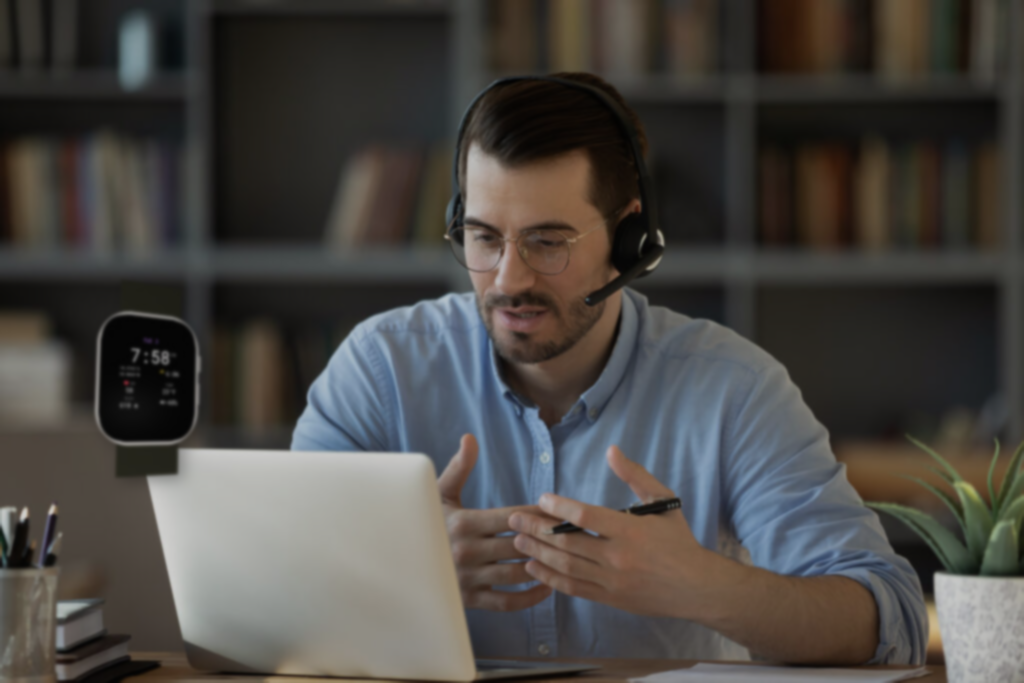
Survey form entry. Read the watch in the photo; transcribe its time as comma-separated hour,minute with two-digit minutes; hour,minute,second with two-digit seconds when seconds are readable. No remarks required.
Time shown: 7,58
